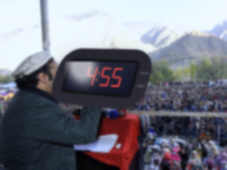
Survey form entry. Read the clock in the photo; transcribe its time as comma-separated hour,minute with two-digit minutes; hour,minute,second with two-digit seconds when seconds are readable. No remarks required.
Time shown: 4,55
